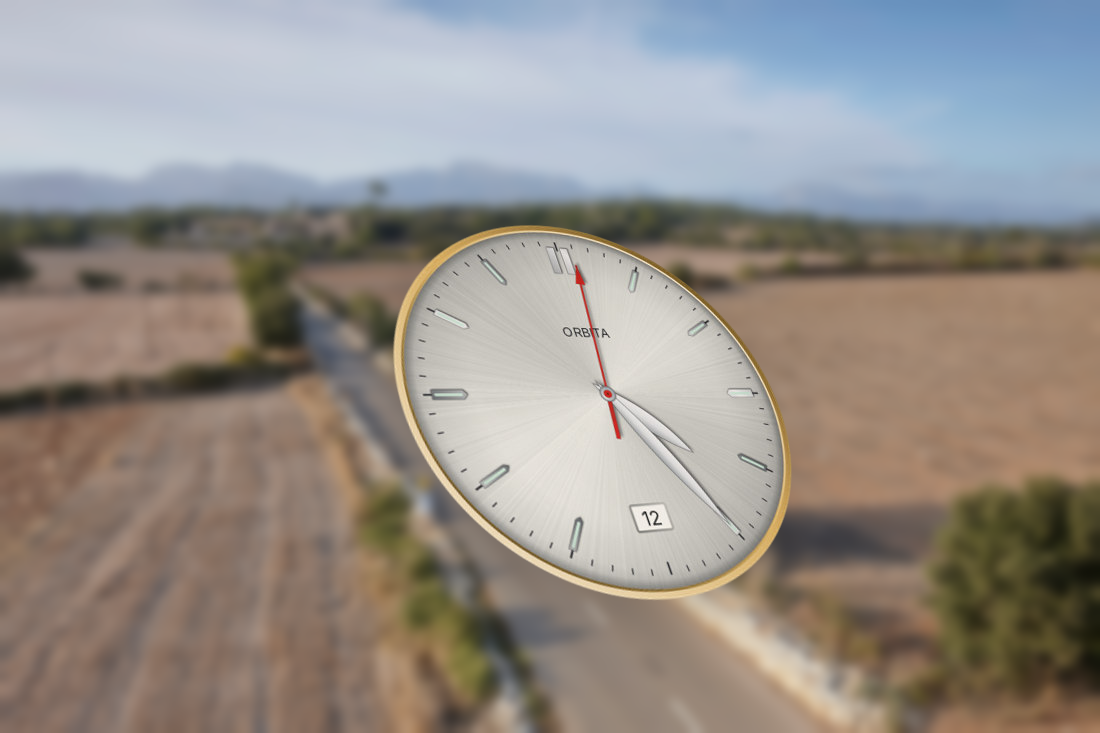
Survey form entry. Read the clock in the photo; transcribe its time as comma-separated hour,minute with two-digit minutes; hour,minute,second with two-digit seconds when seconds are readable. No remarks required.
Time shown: 4,25,01
